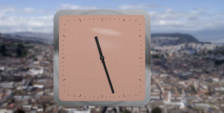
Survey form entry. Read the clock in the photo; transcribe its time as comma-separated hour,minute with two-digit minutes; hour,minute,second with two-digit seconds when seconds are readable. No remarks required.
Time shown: 11,27
